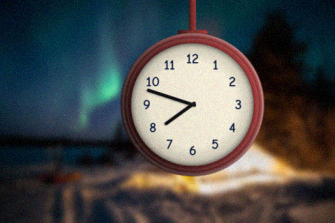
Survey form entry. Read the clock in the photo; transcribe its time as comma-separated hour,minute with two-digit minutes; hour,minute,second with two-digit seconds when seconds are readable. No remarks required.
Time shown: 7,48
